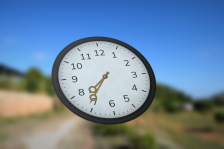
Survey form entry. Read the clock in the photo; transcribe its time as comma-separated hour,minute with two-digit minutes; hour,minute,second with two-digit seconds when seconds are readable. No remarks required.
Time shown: 7,36
